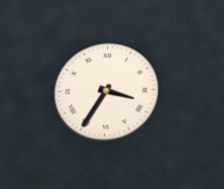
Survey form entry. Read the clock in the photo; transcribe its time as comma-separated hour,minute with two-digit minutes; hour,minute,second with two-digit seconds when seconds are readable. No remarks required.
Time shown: 3,35
